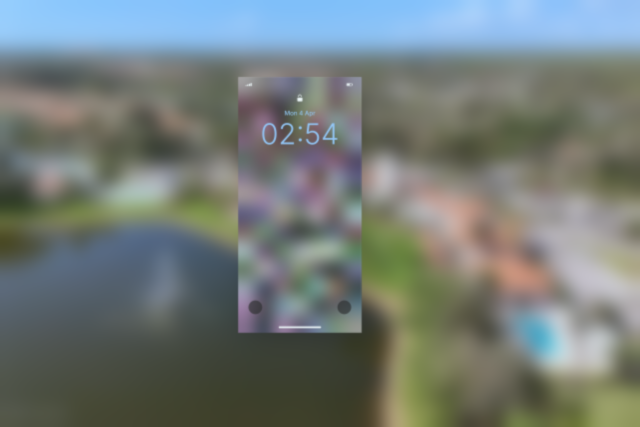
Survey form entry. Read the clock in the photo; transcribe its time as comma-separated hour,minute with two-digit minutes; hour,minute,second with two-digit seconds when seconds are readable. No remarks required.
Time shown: 2,54
